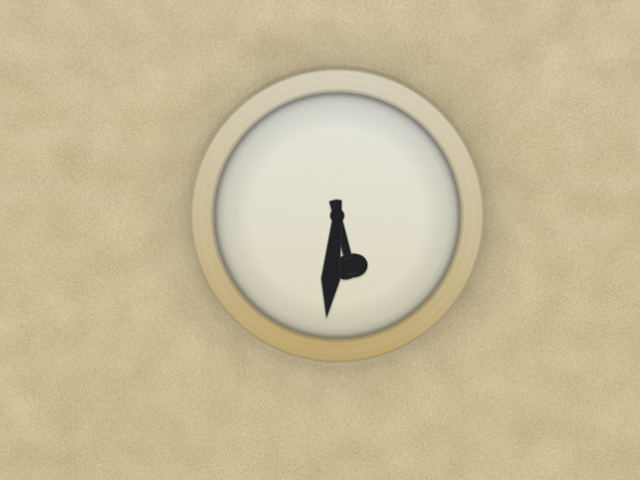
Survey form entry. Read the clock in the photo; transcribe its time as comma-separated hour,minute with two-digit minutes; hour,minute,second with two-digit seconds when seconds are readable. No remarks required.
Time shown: 5,31
